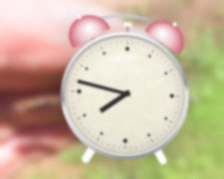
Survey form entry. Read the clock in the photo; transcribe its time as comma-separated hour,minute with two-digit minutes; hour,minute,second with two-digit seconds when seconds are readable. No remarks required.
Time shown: 7,47
